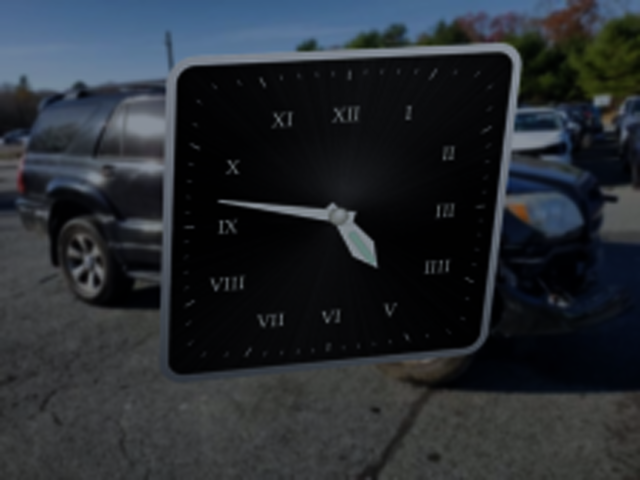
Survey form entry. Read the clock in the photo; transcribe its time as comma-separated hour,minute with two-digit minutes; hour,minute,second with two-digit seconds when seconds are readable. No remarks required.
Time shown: 4,47
